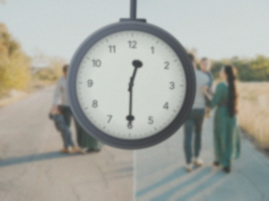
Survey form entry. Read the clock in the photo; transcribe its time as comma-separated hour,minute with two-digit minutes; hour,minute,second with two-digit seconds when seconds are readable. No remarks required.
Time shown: 12,30
